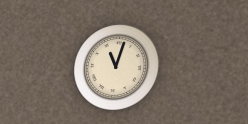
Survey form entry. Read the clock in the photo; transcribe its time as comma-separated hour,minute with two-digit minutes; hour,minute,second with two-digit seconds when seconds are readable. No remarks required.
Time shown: 11,02
